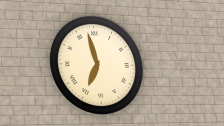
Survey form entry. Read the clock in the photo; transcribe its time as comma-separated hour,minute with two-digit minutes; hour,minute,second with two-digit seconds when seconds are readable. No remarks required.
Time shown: 6,58
